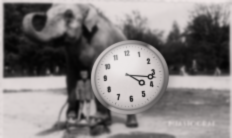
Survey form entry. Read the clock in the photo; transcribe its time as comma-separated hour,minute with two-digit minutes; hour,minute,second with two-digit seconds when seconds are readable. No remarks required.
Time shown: 4,17
